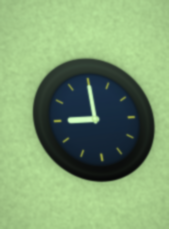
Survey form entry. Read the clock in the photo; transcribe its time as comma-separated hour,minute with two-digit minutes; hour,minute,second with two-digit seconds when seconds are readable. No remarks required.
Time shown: 9,00
